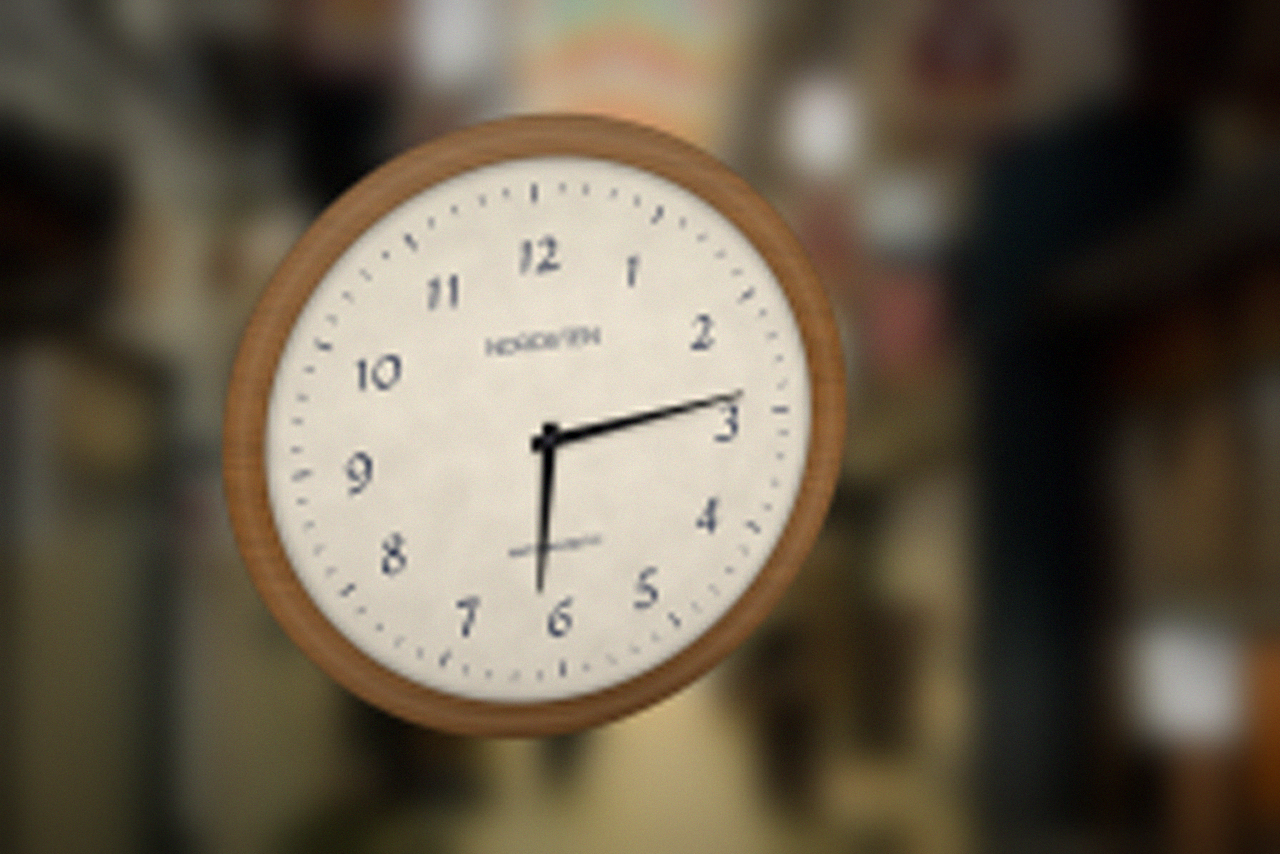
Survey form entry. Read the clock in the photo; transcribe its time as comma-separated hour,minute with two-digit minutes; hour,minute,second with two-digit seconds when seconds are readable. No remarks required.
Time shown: 6,14
